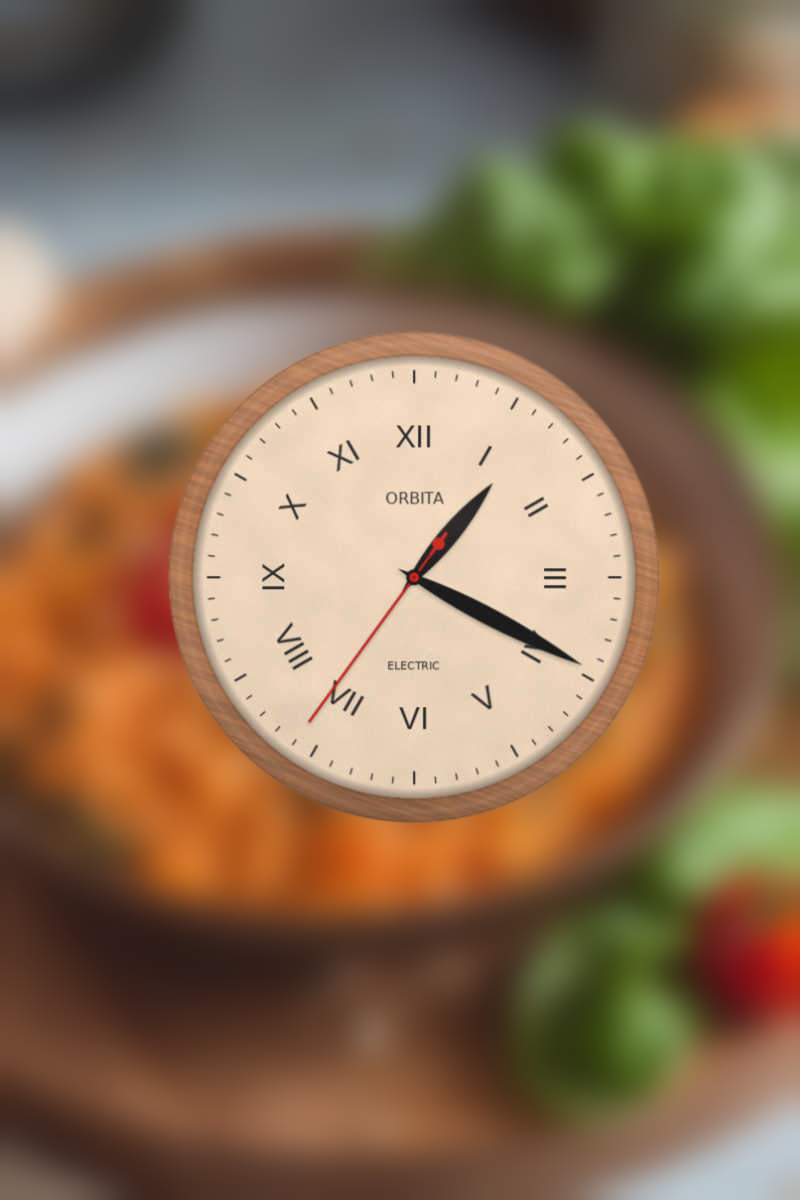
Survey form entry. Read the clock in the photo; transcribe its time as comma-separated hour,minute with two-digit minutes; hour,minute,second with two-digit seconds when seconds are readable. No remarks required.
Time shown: 1,19,36
